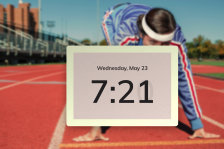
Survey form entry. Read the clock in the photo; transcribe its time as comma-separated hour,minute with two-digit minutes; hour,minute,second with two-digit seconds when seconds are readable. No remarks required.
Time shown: 7,21
